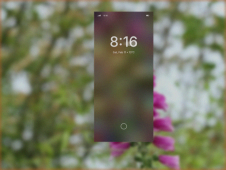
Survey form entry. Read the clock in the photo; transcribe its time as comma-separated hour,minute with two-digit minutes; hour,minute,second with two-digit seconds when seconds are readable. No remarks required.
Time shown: 8,16
